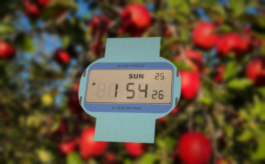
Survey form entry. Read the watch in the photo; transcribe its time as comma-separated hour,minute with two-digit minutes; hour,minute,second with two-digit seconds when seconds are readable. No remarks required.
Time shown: 1,54
